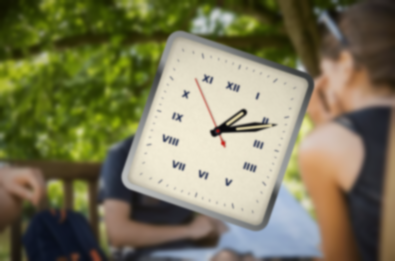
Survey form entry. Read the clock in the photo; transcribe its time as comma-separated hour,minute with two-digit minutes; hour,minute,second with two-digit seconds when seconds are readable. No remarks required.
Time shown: 1,10,53
